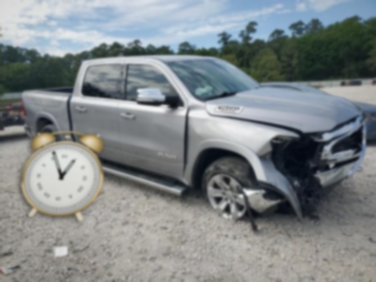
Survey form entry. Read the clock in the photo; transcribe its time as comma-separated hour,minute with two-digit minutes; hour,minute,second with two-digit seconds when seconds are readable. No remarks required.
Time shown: 12,56
